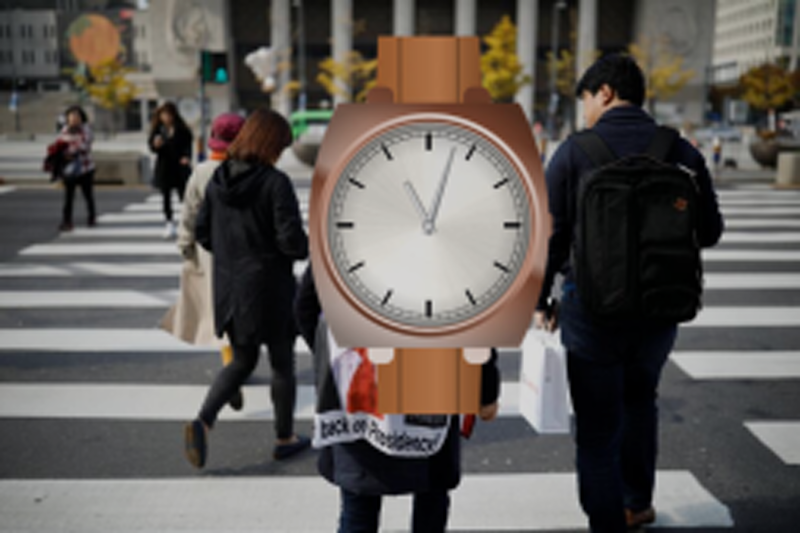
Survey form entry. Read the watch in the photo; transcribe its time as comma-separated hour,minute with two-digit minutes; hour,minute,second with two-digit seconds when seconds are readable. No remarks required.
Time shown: 11,03
